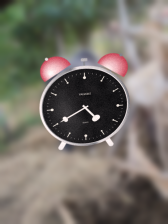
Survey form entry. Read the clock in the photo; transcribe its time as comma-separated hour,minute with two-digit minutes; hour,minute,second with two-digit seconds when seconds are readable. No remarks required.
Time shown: 4,40
